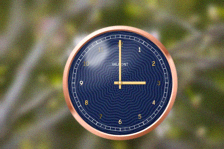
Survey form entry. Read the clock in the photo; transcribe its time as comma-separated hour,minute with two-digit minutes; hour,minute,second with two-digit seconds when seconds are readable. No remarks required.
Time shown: 3,00
